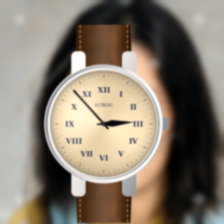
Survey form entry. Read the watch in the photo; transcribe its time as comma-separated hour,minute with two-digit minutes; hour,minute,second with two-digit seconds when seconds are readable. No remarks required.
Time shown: 2,53
